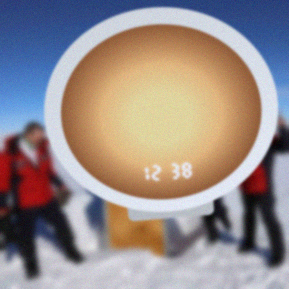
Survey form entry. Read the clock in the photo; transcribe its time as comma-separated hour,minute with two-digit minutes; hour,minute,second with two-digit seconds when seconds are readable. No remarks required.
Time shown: 12,38
